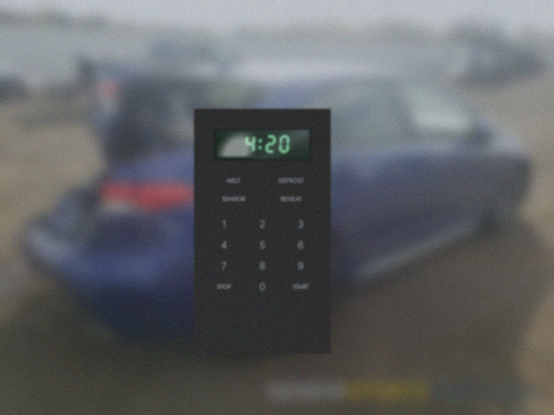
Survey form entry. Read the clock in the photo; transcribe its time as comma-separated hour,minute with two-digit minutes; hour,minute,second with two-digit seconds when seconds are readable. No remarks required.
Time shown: 4,20
